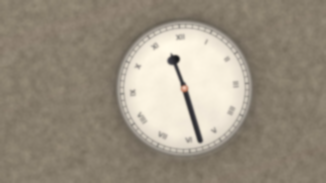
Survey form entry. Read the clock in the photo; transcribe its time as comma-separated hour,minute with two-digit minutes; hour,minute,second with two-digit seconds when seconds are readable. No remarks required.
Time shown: 11,28
